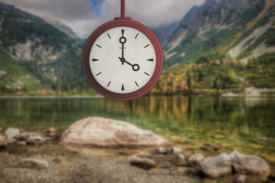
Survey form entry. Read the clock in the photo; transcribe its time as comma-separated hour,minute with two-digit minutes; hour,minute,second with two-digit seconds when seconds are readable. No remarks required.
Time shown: 4,00
